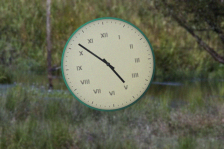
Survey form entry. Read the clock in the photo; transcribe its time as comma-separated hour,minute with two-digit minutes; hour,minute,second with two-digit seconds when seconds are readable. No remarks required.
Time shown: 4,52
